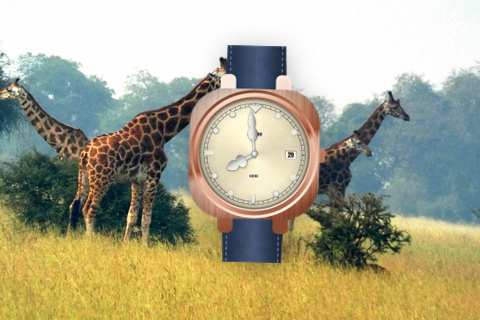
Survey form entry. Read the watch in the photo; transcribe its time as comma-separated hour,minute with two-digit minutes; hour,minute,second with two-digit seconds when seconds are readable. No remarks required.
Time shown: 7,59
